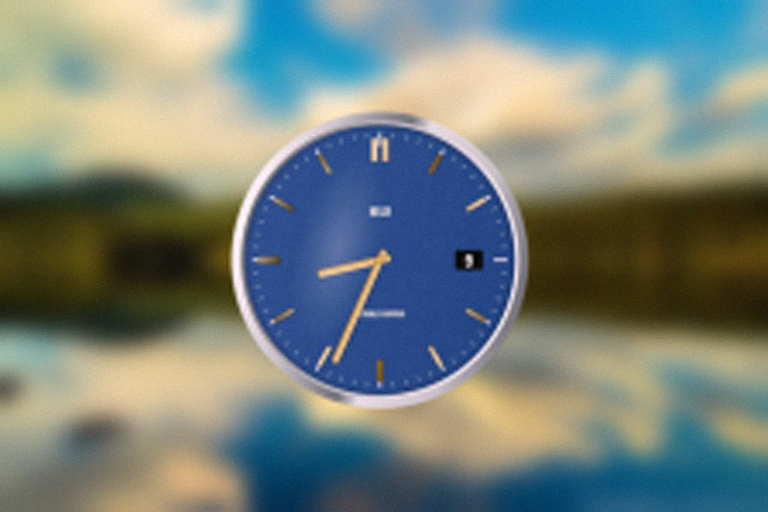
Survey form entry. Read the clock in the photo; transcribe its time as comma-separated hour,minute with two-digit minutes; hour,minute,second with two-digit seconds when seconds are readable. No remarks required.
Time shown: 8,34
